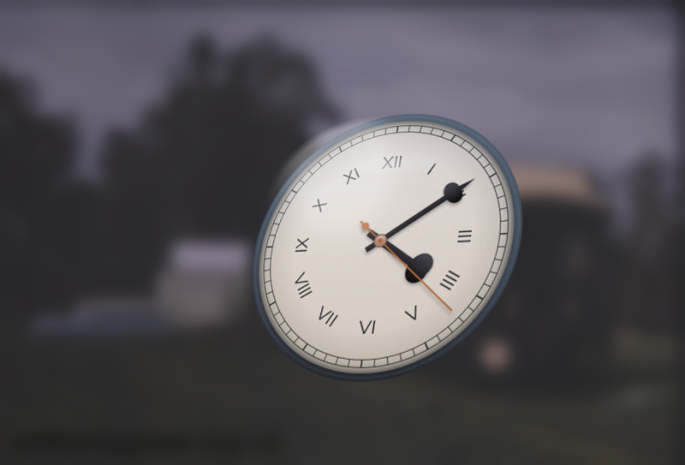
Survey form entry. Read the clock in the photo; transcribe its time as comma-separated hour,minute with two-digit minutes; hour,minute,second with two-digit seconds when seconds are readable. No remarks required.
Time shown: 4,09,22
